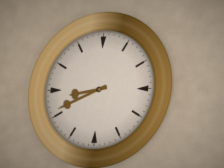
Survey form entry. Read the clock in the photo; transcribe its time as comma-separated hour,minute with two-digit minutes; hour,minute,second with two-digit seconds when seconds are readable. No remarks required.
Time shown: 8,41
